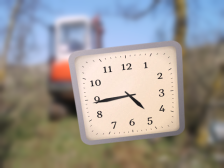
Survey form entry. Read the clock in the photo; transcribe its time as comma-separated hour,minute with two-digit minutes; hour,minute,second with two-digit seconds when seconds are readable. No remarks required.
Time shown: 4,44
